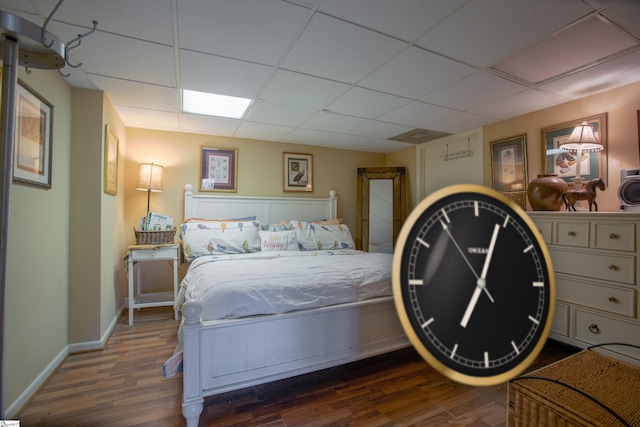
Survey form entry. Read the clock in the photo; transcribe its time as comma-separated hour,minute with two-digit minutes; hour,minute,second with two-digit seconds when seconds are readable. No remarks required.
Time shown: 7,03,54
